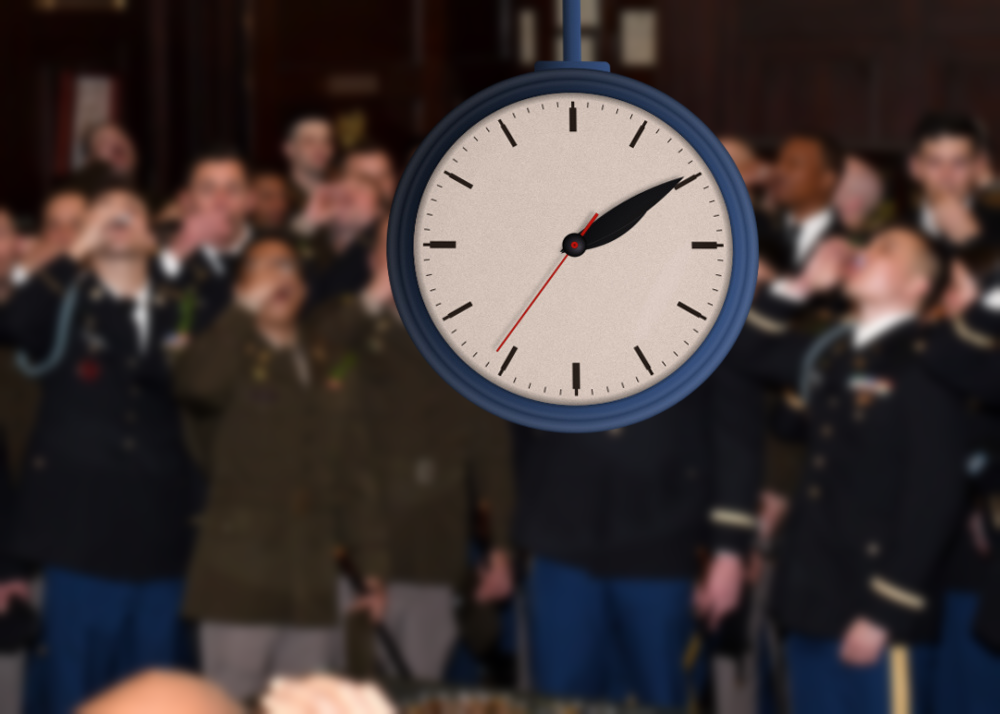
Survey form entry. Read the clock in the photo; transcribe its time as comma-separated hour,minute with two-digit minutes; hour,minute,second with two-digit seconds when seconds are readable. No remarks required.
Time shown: 2,09,36
